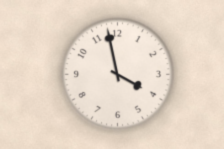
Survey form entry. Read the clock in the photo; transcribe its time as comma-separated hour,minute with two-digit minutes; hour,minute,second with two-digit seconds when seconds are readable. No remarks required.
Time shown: 3,58
